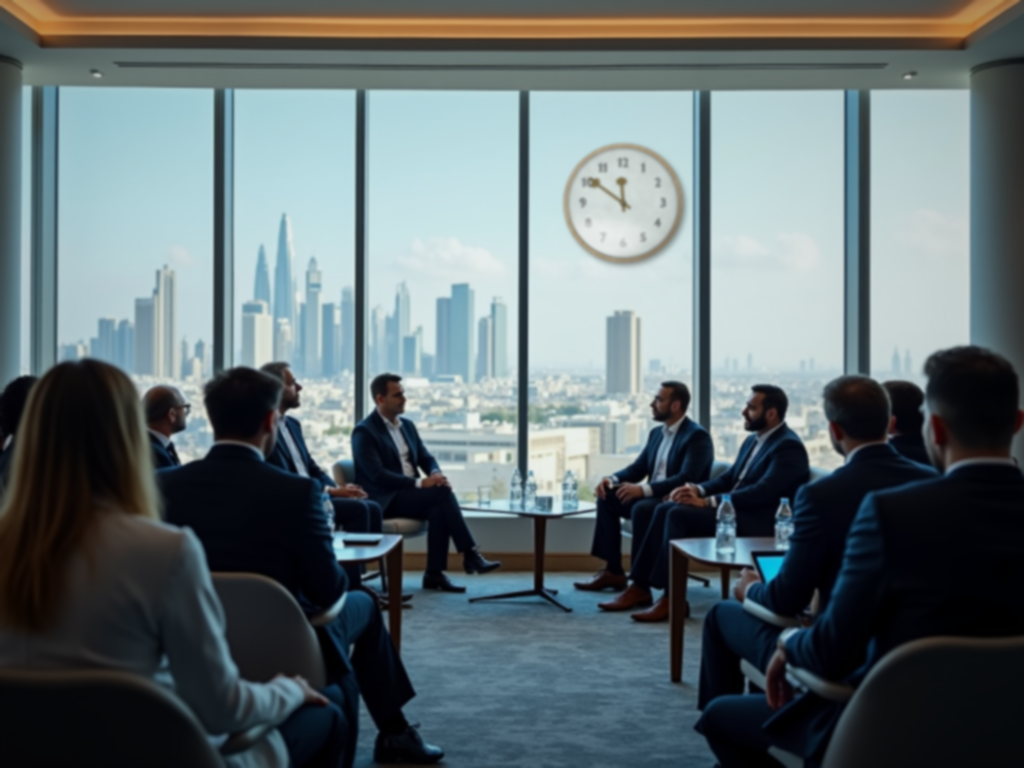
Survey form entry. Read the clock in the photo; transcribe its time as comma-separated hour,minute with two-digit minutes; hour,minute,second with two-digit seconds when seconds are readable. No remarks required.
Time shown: 11,51
